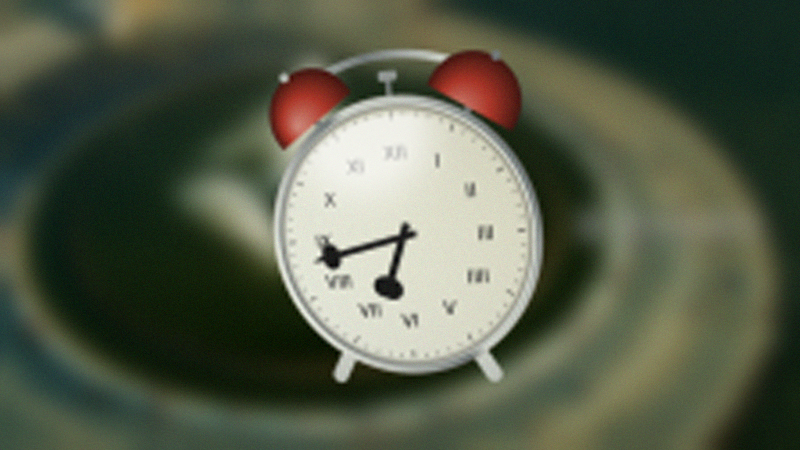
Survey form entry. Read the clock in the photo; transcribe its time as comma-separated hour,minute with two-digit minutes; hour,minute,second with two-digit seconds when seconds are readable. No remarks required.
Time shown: 6,43
